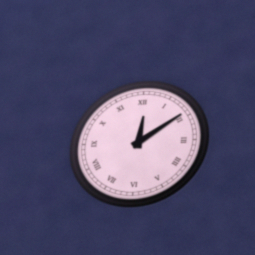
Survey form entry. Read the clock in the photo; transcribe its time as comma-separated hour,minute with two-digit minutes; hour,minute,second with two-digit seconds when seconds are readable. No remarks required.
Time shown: 12,09
